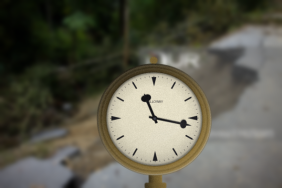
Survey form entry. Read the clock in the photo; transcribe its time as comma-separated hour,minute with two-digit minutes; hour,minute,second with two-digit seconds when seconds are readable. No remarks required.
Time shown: 11,17
